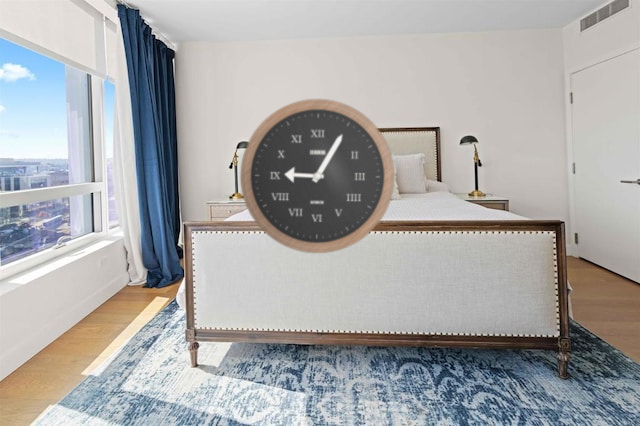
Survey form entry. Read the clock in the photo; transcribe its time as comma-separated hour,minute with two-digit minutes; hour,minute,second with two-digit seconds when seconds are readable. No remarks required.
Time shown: 9,05
